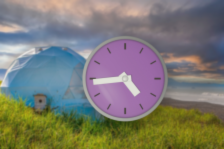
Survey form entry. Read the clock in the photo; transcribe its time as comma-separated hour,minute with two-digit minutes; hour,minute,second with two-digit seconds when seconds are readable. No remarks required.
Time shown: 4,44
